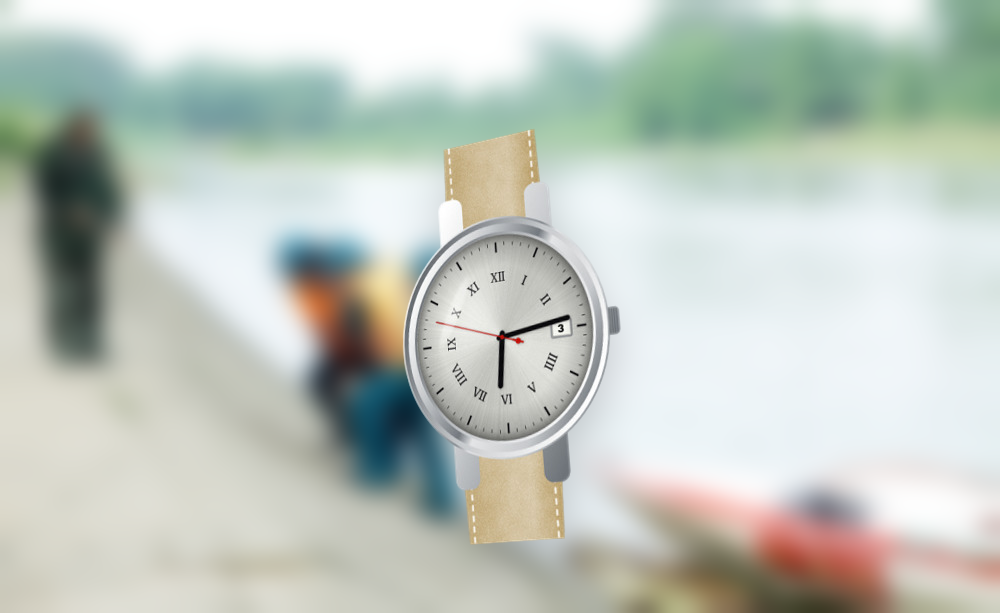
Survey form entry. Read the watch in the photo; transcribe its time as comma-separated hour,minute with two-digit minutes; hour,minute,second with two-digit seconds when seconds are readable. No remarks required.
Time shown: 6,13,48
